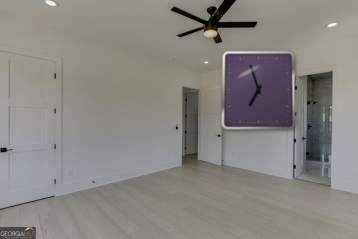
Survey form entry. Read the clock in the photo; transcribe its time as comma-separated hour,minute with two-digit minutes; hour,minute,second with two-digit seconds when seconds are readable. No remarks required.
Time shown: 6,57
